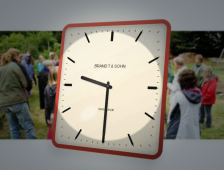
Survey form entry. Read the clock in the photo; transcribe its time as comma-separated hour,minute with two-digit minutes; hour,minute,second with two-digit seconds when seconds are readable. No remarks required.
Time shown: 9,30
